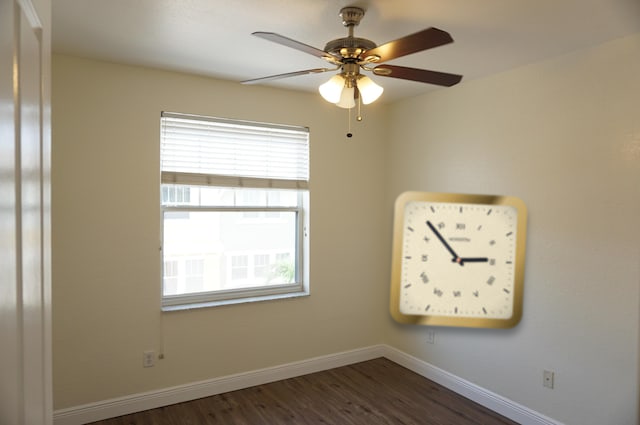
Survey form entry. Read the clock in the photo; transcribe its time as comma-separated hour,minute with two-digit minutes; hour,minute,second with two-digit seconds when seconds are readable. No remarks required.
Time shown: 2,53
